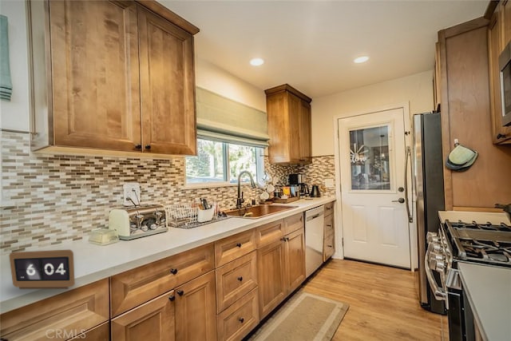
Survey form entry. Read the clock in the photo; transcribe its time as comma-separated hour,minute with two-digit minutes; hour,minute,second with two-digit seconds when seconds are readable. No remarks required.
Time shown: 6,04
